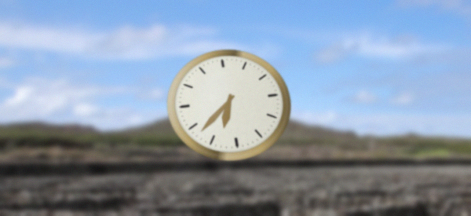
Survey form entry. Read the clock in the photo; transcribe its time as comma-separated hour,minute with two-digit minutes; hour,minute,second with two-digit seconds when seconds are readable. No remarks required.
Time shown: 6,38
